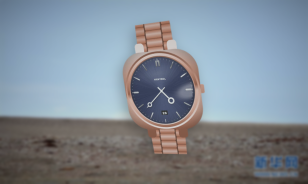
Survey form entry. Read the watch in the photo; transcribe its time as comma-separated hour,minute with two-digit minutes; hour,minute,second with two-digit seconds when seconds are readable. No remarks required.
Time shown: 4,38
